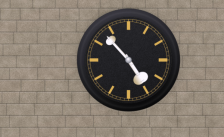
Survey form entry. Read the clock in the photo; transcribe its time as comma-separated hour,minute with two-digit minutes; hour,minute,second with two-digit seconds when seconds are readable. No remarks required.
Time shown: 4,53
